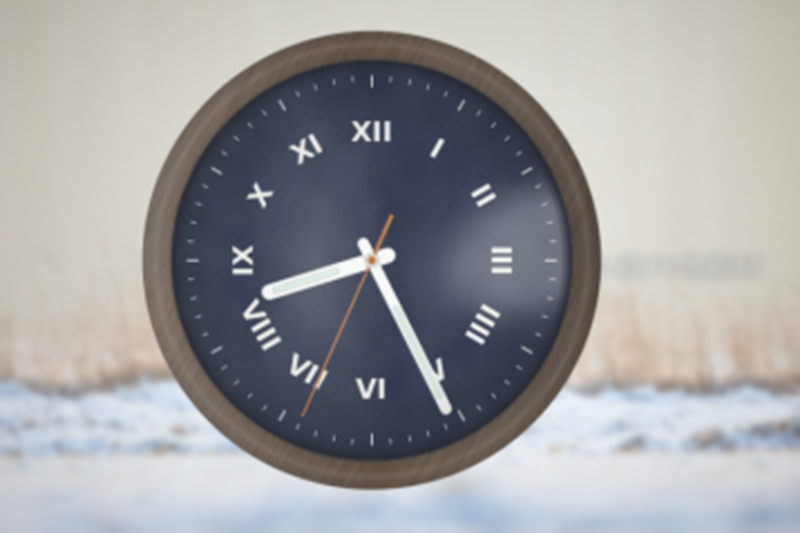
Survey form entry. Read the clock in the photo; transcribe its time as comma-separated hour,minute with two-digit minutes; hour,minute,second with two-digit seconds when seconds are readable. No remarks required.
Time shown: 8,25,34
